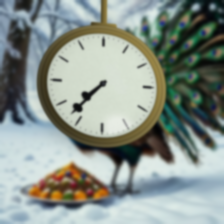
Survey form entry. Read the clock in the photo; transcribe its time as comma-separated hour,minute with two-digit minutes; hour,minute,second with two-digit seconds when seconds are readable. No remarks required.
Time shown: 7,37
